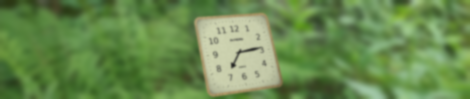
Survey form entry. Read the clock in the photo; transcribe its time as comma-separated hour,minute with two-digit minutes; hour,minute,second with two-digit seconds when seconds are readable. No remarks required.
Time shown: 7,14
